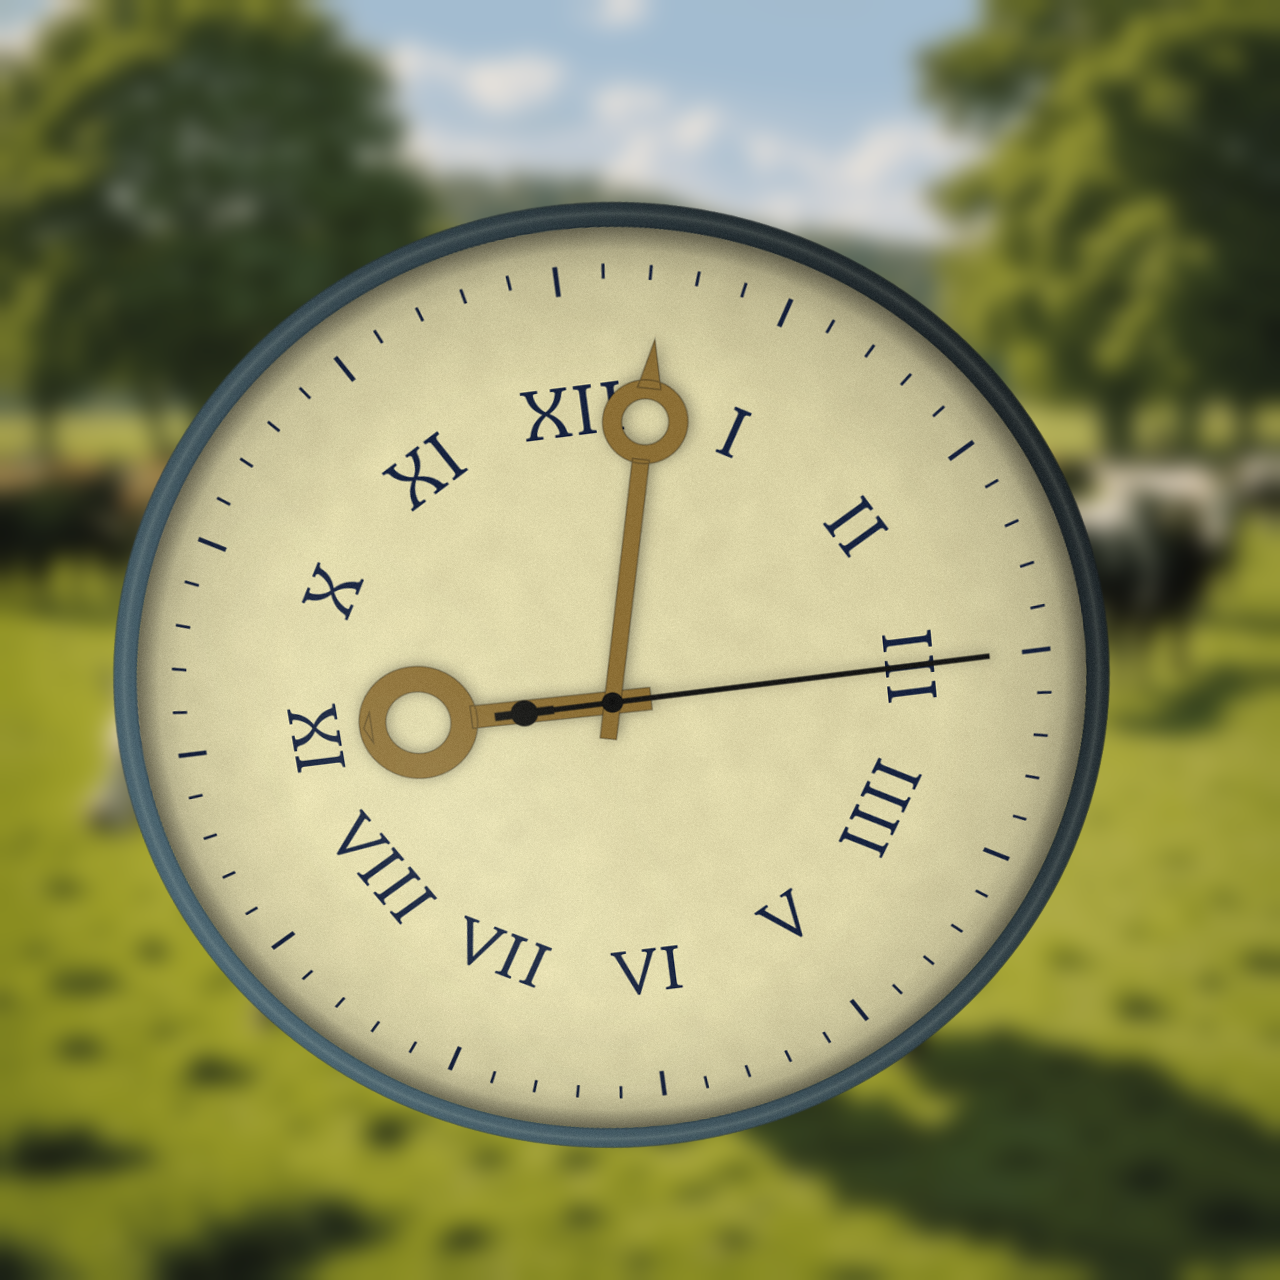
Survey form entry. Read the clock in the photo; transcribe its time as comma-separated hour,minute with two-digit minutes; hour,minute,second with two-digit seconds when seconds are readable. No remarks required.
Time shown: 9,02,15
